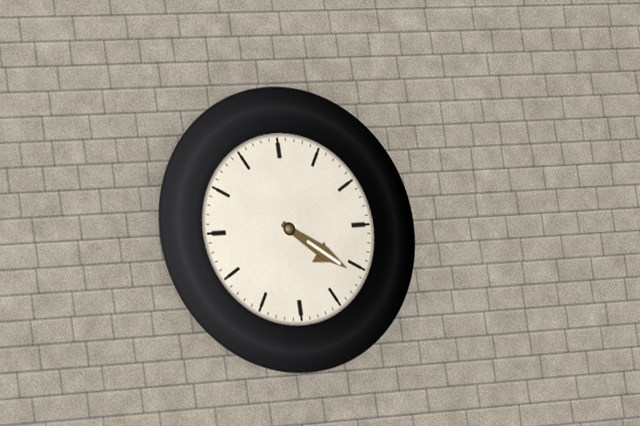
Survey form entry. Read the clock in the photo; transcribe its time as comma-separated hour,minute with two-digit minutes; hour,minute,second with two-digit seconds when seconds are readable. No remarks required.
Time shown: 4,21
